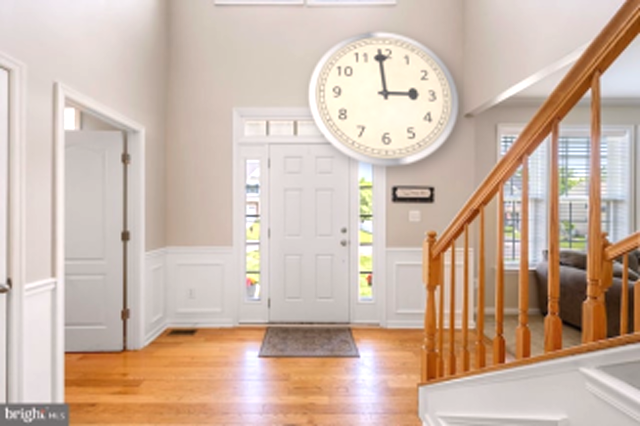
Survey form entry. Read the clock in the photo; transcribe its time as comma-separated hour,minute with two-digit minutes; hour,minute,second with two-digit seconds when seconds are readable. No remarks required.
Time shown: 2,59
